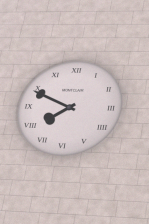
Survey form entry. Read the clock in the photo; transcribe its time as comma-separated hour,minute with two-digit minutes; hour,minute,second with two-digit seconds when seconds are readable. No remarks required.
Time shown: 7,49
